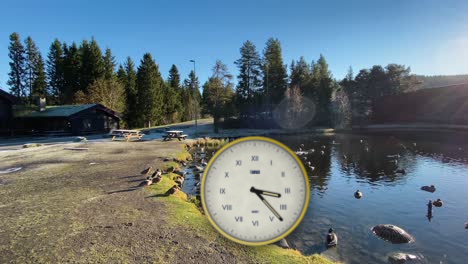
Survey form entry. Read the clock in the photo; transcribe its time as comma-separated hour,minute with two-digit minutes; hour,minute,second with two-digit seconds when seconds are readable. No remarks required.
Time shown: 3,23
